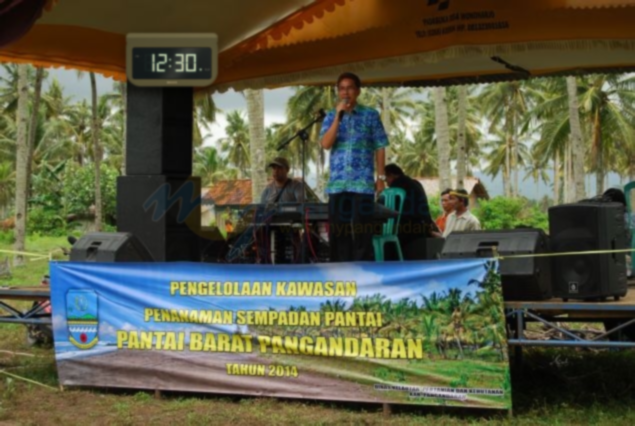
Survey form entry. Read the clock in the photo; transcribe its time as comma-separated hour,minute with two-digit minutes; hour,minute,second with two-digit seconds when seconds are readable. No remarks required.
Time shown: 12,30
